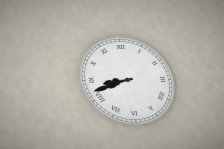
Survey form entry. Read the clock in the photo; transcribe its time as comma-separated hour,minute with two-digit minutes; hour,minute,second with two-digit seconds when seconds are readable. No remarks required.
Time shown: 8,42
